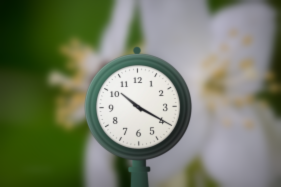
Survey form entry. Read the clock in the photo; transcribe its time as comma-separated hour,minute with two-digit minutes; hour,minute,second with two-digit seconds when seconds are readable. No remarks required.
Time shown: 10,20
